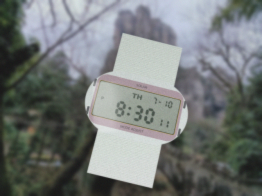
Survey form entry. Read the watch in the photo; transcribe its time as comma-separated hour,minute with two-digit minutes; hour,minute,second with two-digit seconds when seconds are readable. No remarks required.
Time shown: 8,30,11
